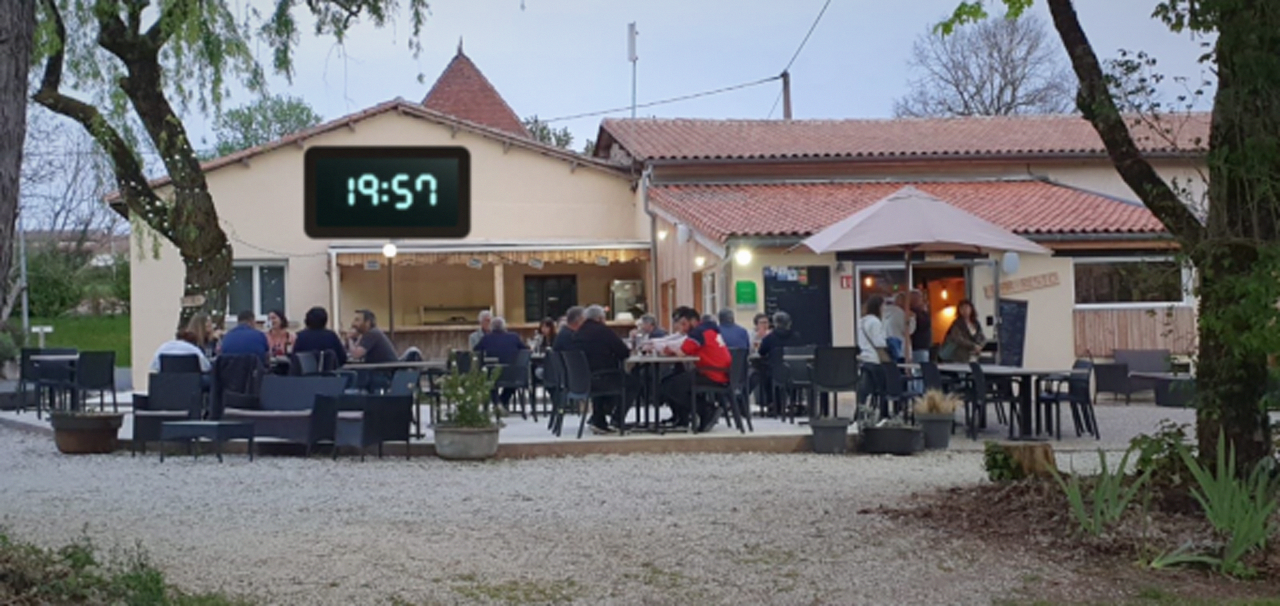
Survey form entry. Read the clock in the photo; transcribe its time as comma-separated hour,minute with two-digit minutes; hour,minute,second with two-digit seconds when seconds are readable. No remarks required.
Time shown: 19,57
